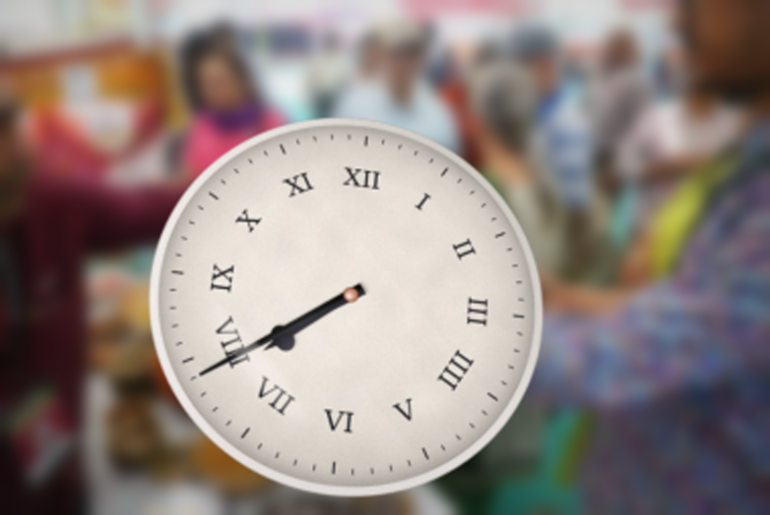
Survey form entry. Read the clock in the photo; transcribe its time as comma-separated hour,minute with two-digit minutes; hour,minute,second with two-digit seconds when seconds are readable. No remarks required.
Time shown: 7,39
